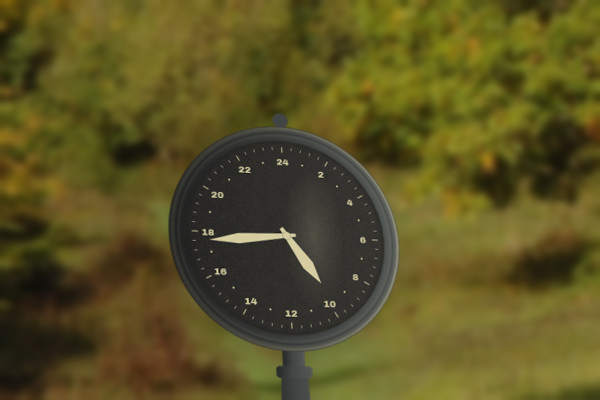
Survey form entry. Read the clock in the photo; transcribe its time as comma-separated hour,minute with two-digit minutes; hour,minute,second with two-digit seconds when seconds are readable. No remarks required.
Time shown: 9,44
